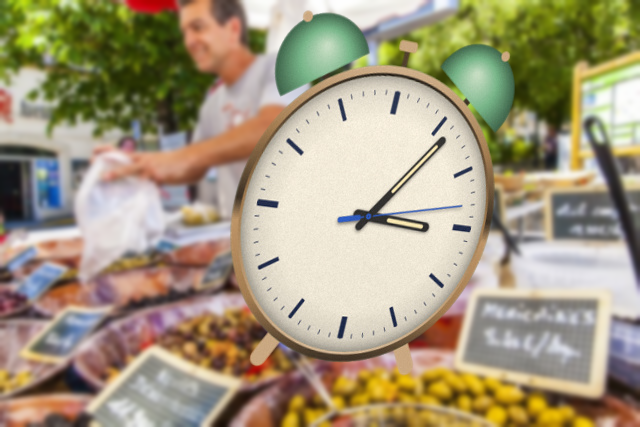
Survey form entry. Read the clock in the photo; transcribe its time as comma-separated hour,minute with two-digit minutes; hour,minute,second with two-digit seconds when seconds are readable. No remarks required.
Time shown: 3,06,13
